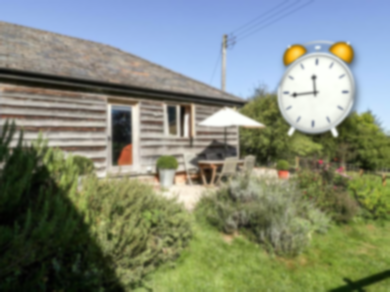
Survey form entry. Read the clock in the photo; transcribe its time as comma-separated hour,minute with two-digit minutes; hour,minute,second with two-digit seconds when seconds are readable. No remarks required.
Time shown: 11,44
